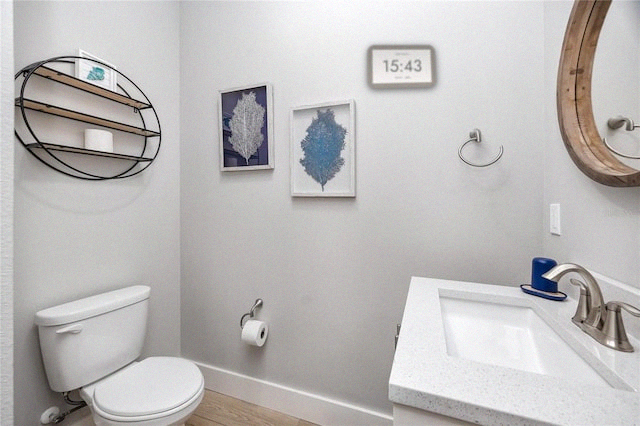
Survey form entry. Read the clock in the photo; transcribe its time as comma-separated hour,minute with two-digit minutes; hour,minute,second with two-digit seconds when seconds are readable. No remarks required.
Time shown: 15,43
